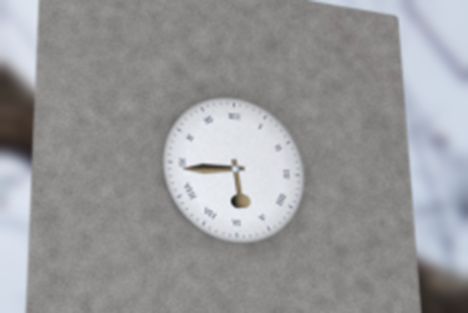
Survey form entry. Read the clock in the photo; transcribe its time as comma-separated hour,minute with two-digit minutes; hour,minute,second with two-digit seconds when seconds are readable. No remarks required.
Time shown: 5,44
